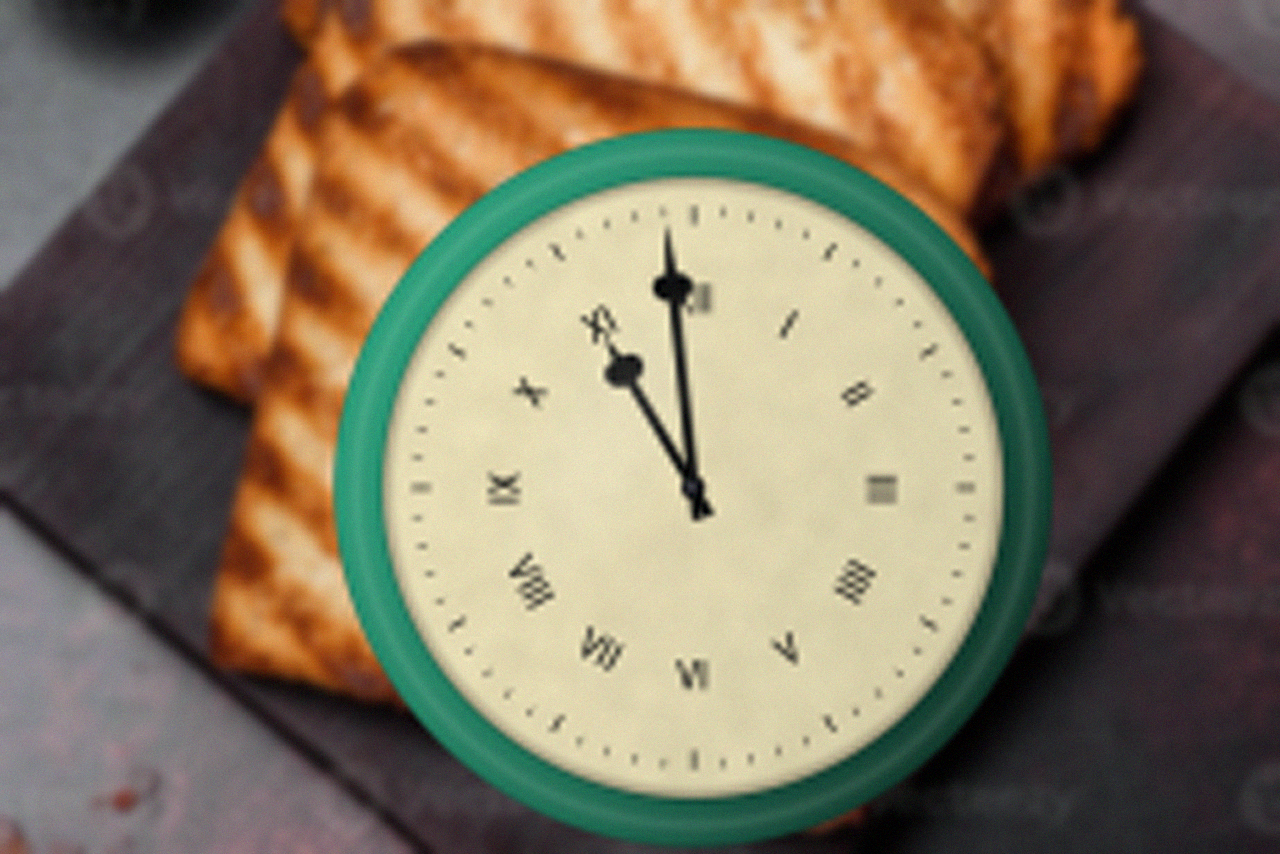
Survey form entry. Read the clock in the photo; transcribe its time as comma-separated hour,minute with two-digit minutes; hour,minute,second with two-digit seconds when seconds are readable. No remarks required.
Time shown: 10,59
